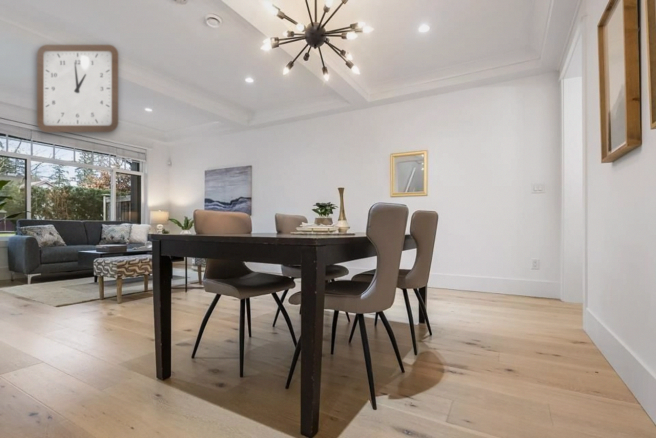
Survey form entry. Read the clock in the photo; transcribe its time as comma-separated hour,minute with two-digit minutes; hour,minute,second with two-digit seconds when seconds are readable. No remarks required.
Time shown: 12,59
